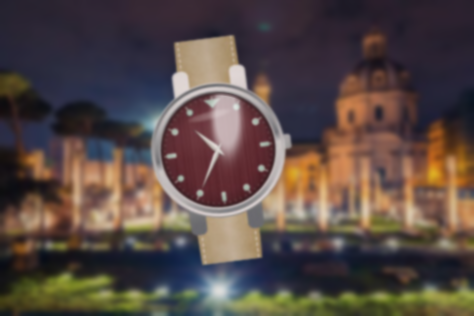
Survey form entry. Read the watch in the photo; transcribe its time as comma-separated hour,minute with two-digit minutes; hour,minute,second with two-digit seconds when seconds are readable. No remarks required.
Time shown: 10,35
